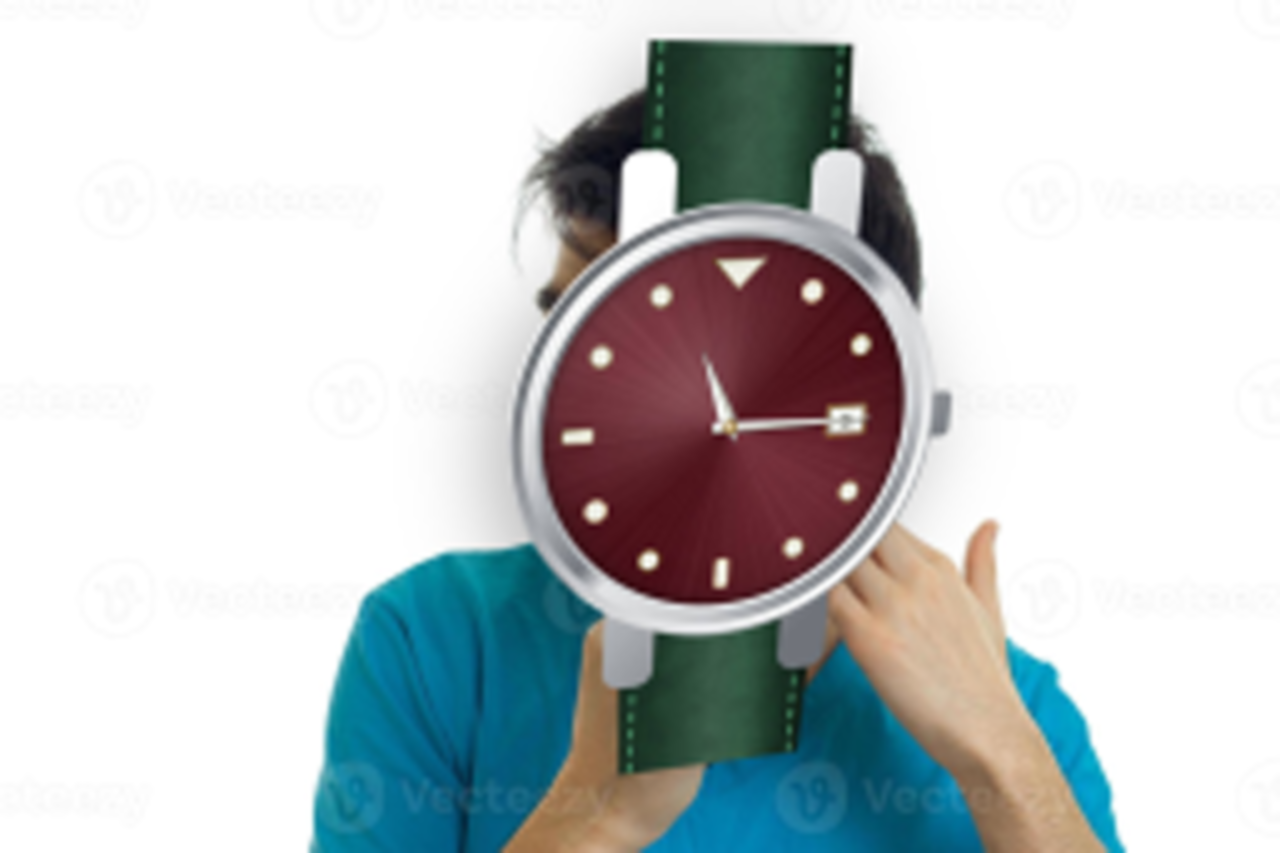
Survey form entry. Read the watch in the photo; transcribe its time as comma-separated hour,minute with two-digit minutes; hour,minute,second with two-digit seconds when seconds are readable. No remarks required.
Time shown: 11,15
